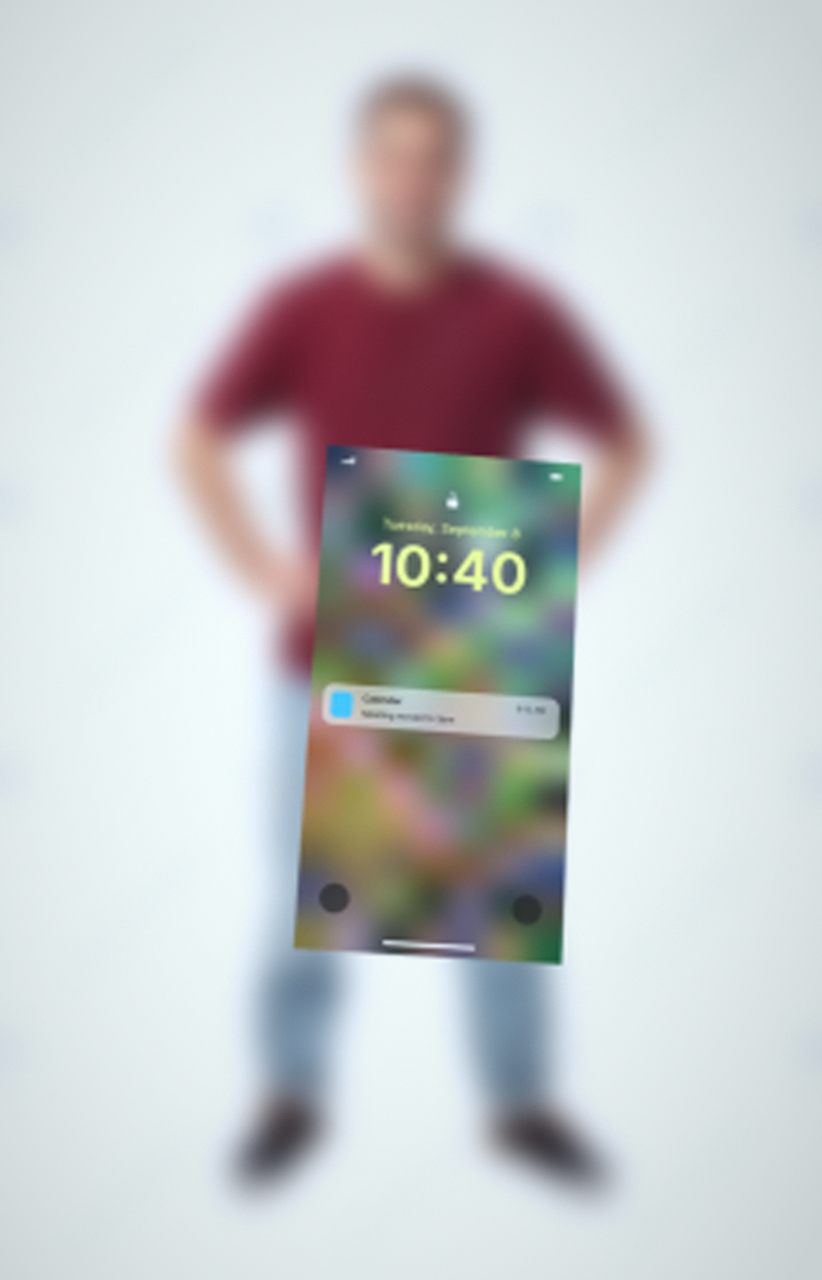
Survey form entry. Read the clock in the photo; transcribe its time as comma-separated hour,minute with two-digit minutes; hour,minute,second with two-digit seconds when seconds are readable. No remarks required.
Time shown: 10,40
